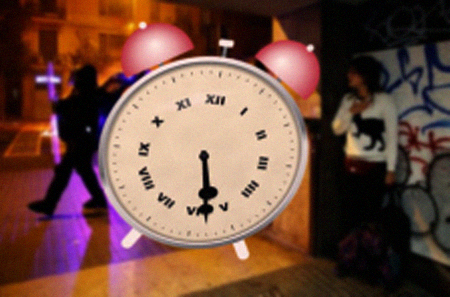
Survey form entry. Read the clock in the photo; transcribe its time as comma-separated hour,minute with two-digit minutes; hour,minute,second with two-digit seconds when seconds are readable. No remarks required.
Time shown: 5,28
